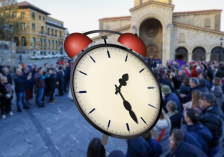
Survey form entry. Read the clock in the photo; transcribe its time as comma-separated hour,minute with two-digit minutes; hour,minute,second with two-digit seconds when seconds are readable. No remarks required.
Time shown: 1,27
